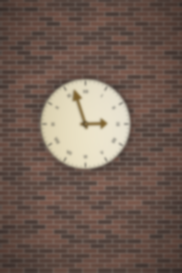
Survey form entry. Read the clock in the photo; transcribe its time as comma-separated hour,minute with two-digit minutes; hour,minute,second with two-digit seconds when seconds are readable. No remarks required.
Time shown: 2,57
